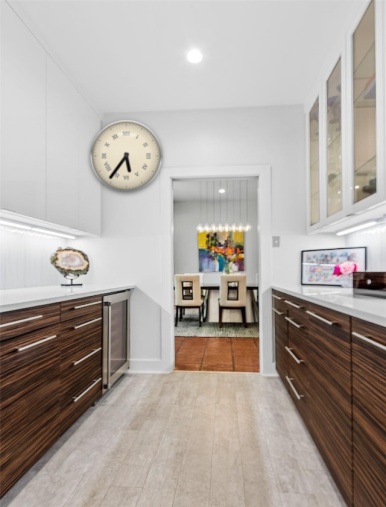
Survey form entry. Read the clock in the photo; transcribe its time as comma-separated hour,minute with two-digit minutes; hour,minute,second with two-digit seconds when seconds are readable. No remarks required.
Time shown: 5,36
